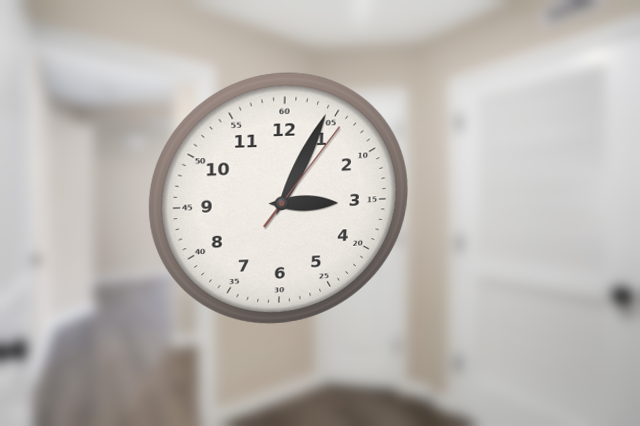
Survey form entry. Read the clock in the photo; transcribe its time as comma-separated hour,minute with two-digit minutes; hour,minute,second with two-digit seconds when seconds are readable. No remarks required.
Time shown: 3,04,06
